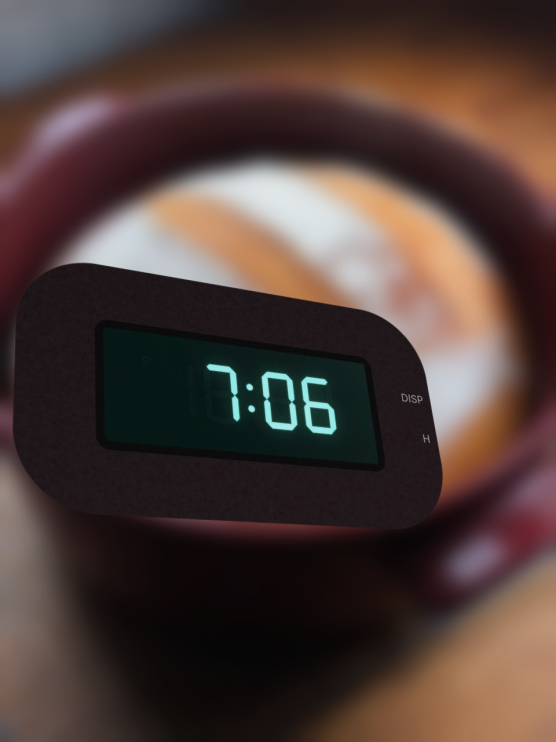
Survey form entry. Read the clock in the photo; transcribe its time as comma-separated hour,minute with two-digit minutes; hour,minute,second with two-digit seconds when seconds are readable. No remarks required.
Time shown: 7,06
